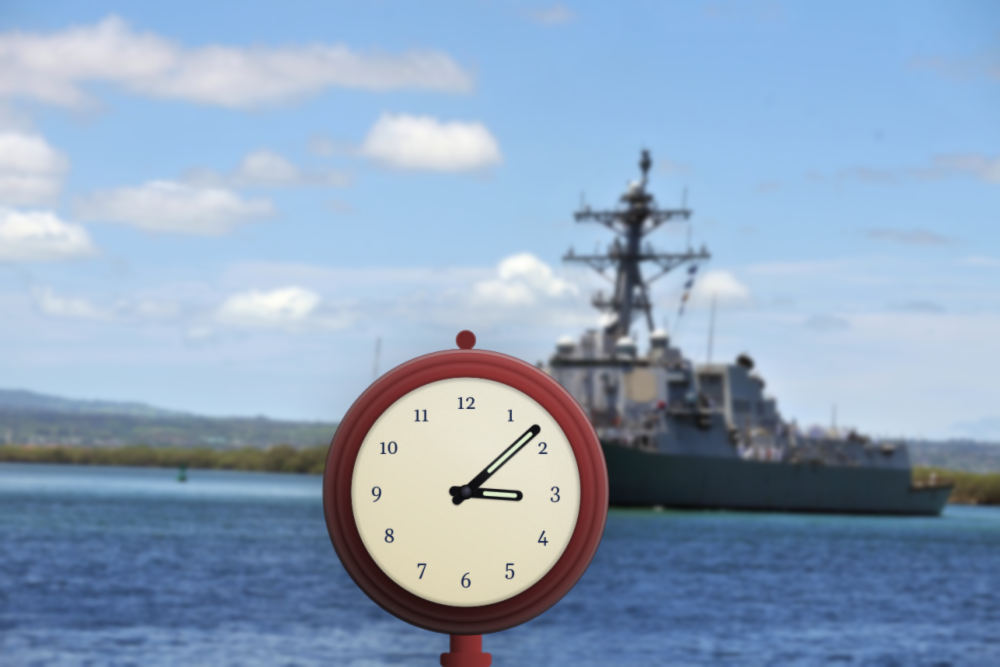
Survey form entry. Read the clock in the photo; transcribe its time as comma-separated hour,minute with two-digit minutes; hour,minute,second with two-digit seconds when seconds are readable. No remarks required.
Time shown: 3,08
